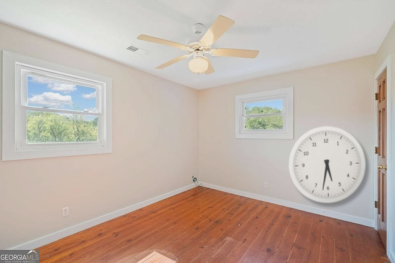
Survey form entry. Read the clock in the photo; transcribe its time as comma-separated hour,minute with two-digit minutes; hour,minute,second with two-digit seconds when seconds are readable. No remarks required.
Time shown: 5,32
